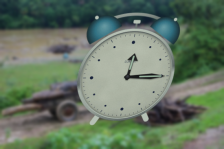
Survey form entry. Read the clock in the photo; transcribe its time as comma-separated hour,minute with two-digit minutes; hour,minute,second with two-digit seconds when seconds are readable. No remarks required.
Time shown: 12,15
